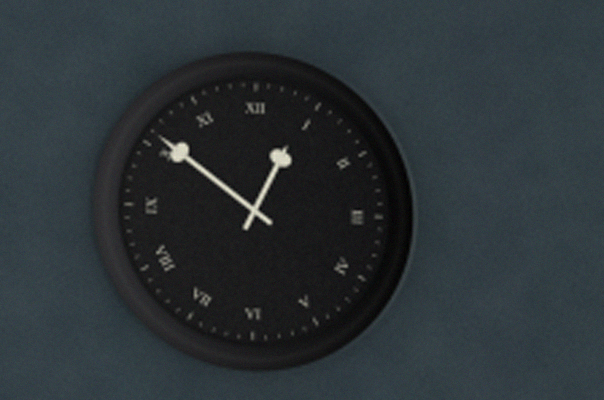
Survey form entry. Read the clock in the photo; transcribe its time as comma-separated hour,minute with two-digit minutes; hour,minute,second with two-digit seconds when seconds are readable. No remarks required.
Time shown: 12,51
